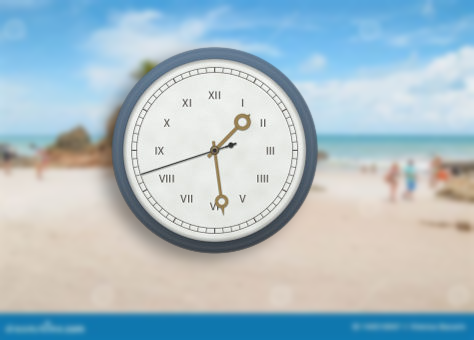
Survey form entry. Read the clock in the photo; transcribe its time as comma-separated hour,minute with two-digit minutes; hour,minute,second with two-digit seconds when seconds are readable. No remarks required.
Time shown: 1,28,42
